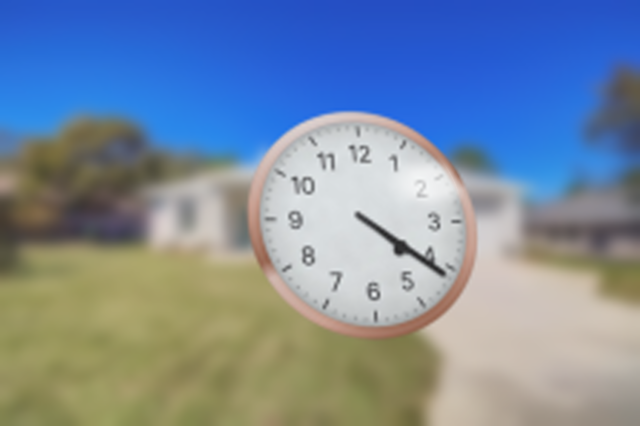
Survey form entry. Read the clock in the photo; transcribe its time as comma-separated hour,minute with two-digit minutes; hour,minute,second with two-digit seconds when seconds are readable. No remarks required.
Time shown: 4,21
